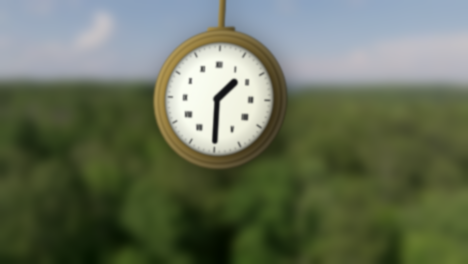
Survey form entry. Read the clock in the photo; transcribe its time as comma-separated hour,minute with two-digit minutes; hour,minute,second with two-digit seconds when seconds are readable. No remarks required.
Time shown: 1,30
